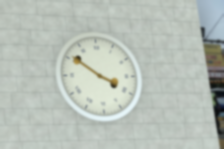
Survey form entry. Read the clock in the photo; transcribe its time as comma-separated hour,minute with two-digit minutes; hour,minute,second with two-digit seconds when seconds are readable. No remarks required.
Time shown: 3,51
